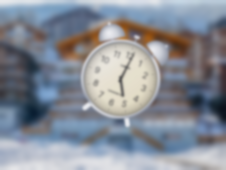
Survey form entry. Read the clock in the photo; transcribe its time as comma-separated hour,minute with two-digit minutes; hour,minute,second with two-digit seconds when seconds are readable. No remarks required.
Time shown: 5,01
